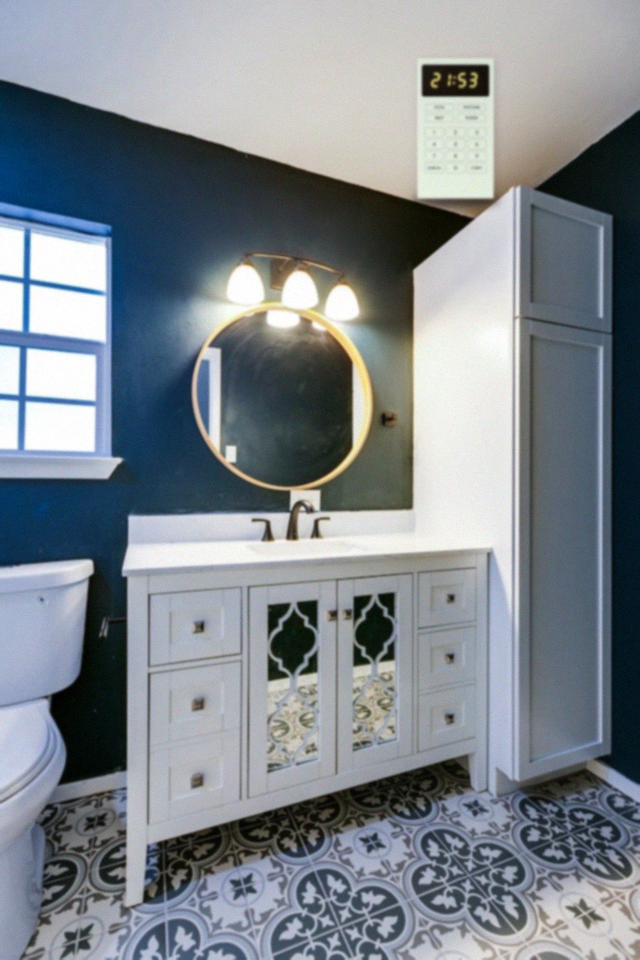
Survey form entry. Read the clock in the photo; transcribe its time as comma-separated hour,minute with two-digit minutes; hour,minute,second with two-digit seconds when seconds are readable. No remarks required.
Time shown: 21,53
